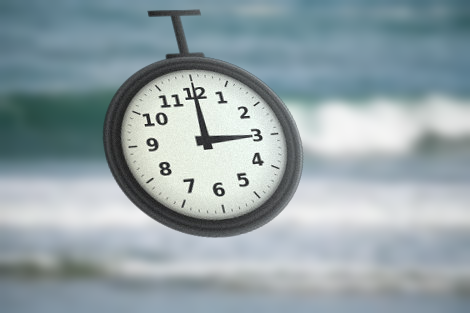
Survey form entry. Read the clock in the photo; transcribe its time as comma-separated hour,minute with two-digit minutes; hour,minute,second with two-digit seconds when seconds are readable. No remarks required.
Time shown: 3,00
